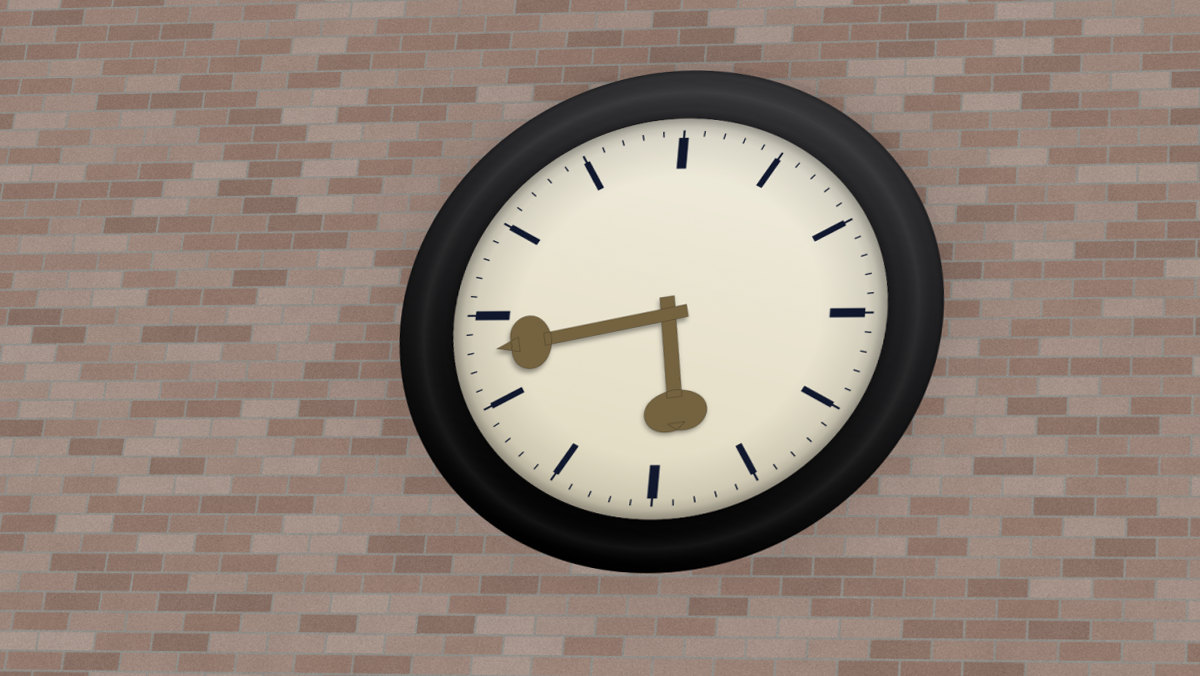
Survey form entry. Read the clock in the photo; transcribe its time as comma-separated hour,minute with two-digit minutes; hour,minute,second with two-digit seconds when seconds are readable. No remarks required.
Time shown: 5,43
